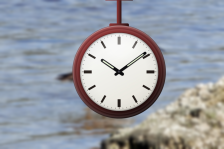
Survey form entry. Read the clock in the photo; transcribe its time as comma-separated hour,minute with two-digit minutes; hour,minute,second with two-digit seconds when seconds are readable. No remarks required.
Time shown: 10,09
